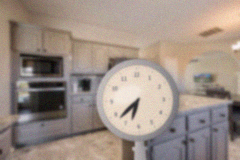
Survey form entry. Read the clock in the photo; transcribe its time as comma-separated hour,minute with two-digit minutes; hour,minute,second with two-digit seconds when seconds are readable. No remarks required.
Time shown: 6,38
